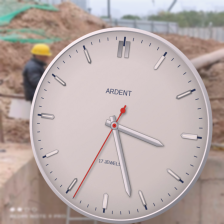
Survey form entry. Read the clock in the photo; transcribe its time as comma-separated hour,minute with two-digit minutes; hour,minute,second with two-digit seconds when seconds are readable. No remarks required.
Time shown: 3,26,34
